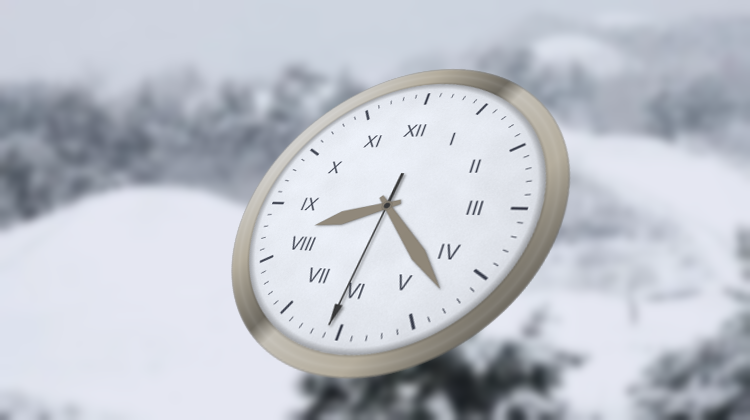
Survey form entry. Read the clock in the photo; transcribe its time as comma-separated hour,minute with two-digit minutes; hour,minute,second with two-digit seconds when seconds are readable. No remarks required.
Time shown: 8,22,31
